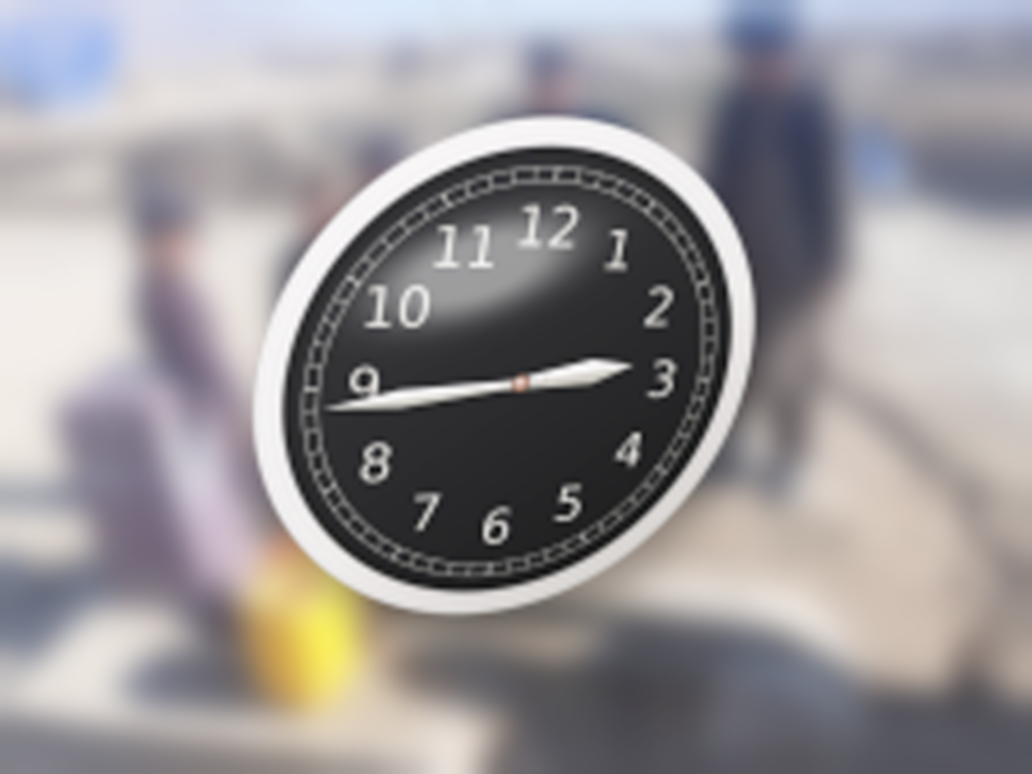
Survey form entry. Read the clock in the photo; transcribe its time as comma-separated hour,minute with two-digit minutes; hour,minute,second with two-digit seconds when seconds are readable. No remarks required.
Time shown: 2,44
